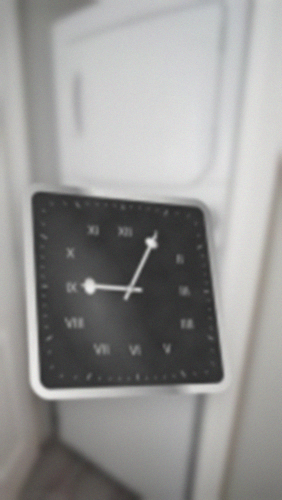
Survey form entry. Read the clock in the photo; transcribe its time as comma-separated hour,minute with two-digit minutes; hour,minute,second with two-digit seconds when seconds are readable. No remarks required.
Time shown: 9,05
